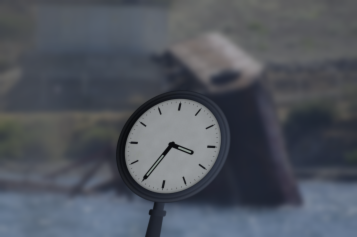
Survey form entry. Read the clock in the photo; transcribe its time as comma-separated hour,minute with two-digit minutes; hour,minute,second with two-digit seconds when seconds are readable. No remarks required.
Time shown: 3,35
